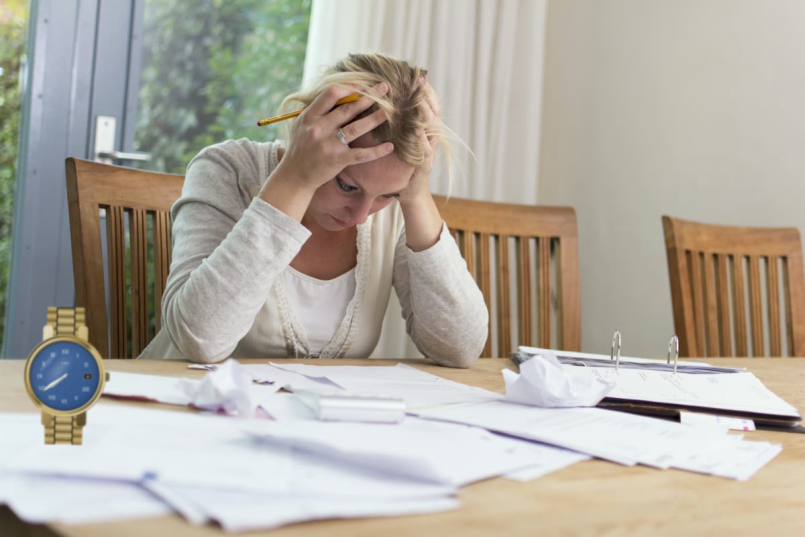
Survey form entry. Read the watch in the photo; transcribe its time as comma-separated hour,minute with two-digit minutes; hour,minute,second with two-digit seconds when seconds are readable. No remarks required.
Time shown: 7,39
